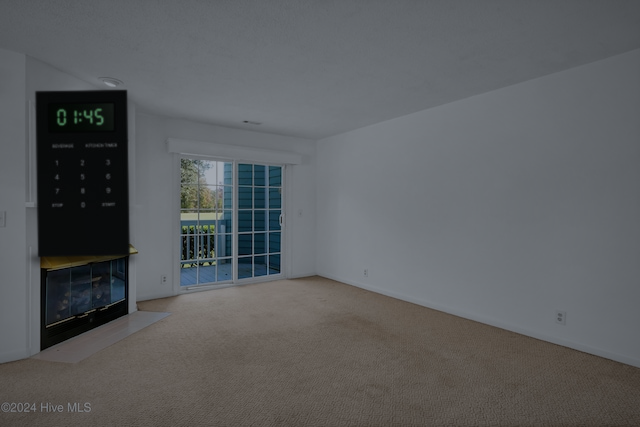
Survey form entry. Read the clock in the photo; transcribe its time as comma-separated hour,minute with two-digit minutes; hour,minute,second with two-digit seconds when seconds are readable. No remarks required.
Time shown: 1,45
